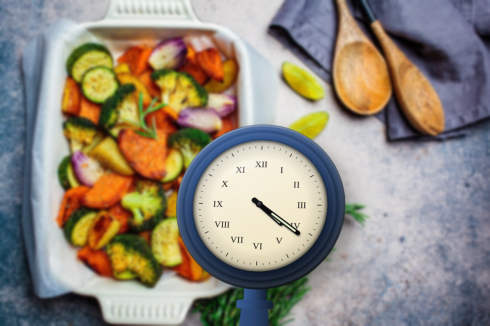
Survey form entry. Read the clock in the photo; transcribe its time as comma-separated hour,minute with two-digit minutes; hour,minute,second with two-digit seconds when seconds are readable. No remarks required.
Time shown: 4,21
